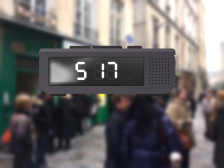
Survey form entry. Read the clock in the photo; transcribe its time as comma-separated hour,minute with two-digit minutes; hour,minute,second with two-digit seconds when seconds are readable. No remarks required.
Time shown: 5,17
